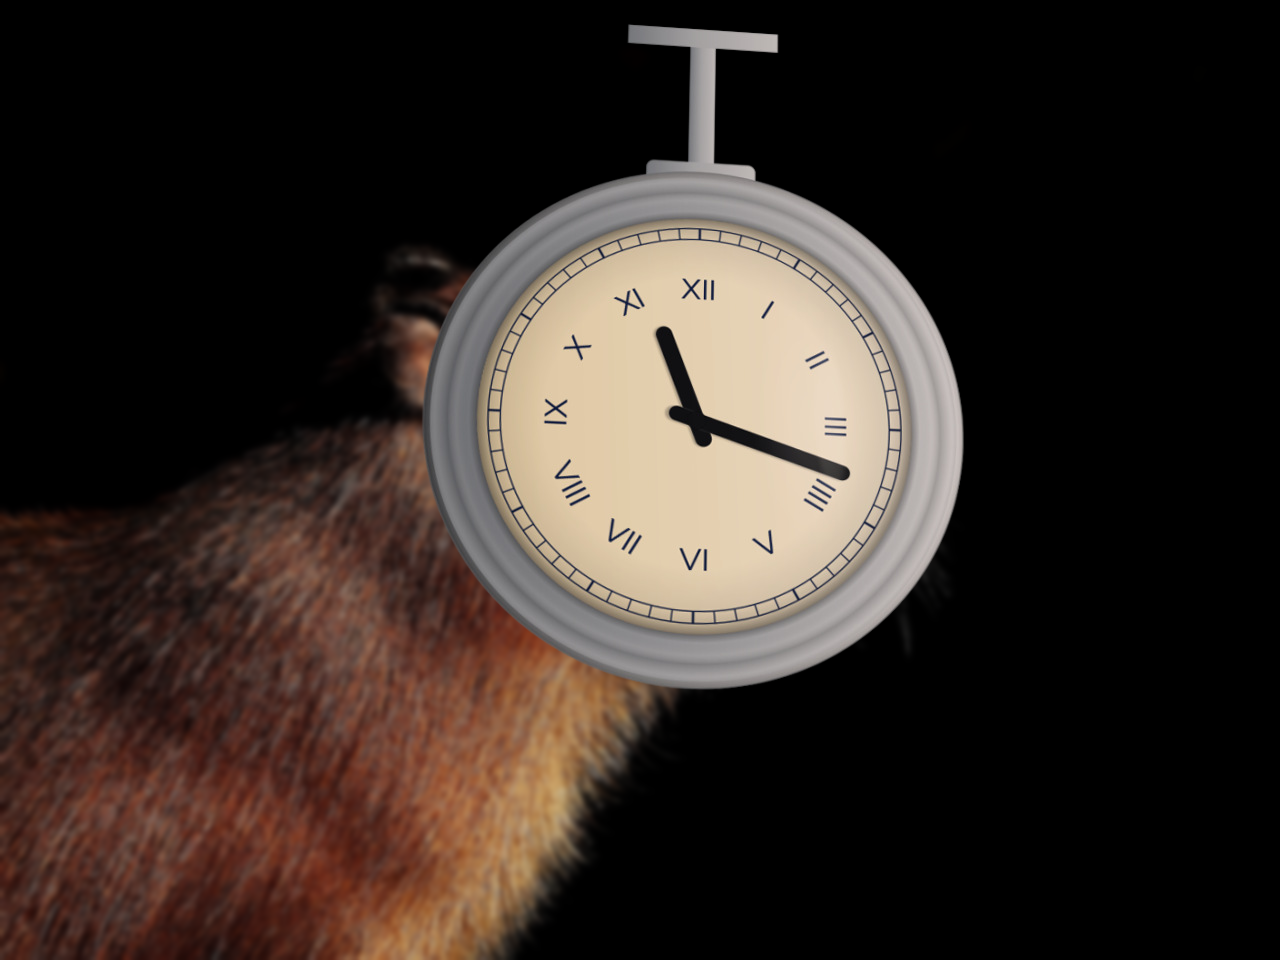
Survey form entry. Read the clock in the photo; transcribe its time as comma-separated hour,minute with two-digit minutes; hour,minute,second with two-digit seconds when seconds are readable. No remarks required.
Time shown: 11,18
